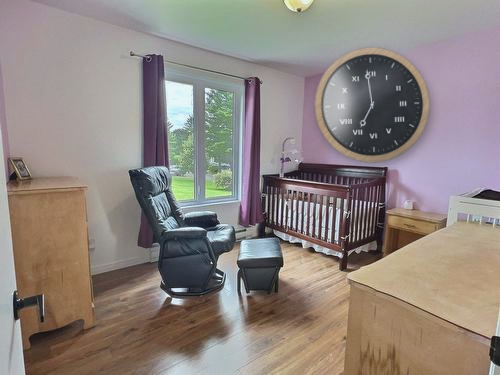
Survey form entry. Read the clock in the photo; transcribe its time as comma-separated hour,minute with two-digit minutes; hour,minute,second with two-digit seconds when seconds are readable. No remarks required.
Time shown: 6,59
